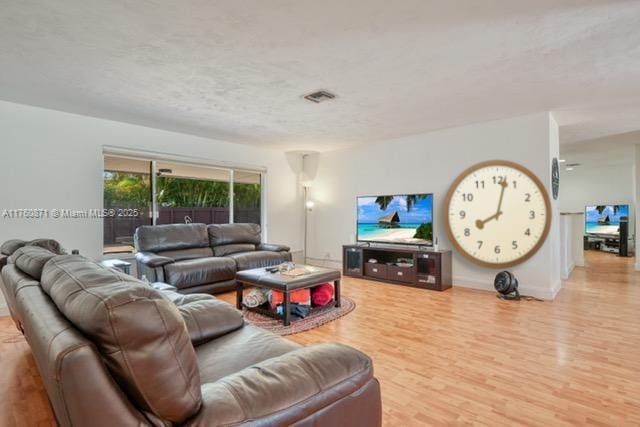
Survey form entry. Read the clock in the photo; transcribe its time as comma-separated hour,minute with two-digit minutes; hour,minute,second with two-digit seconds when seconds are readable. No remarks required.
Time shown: 8,02
